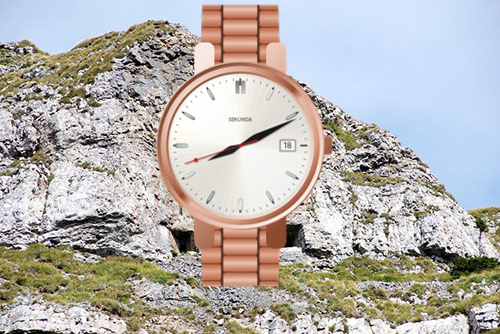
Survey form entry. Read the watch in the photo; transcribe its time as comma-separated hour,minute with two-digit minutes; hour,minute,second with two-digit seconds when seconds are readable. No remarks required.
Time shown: 8,10,42
